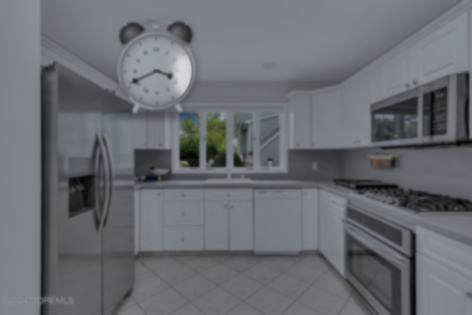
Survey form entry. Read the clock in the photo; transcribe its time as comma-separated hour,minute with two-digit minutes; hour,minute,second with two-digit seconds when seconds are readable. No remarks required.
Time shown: 3,41
